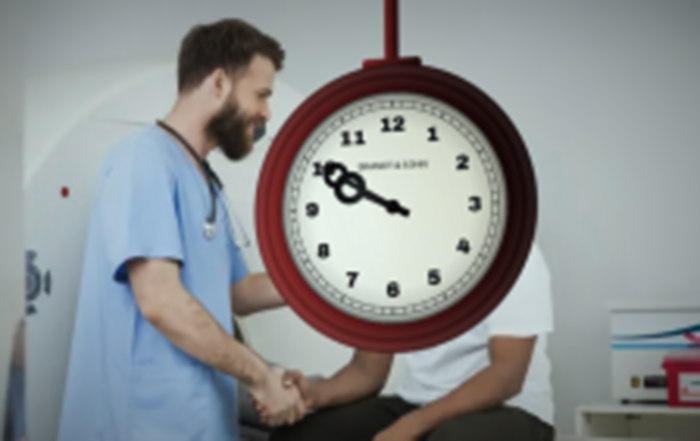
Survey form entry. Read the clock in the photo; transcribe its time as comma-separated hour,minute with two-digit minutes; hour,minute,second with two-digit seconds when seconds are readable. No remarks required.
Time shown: 9,50
